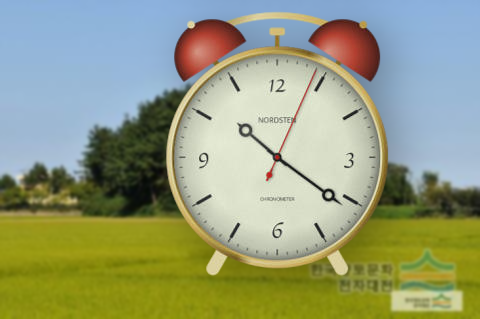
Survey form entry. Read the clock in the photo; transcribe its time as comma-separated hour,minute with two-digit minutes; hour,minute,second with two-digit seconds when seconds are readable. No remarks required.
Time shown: 10,21,04
